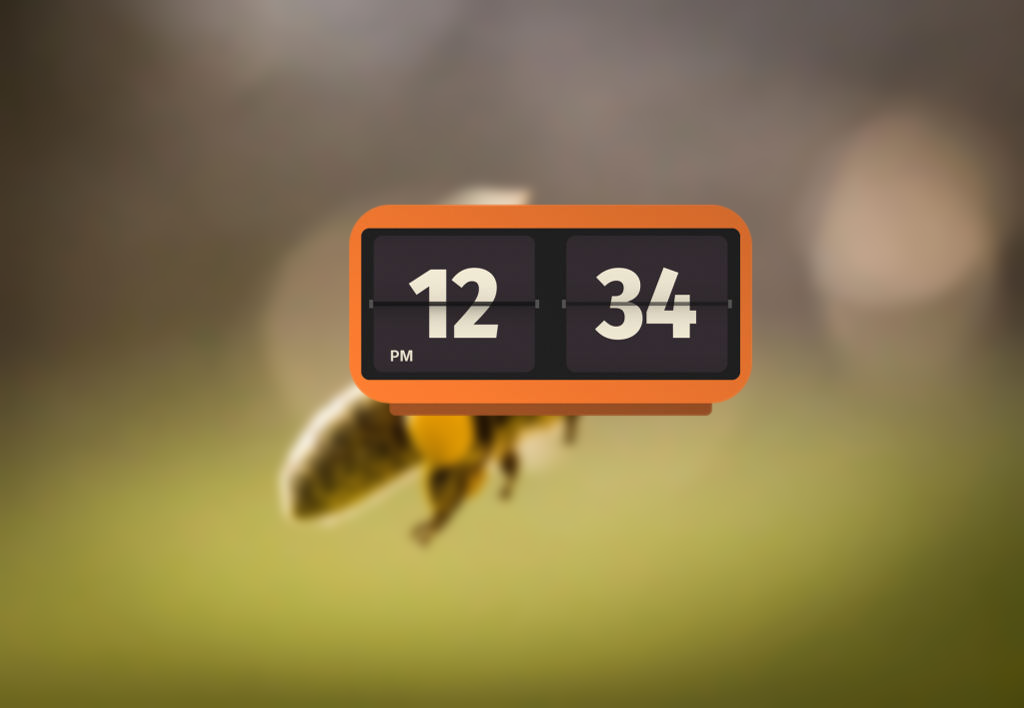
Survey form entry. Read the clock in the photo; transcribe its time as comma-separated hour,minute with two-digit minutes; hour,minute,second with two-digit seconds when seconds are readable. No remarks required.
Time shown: 12,34
